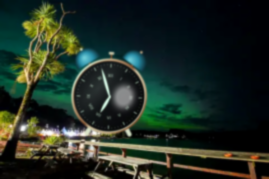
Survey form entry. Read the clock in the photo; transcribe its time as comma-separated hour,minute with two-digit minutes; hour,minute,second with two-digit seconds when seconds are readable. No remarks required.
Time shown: 6,57
